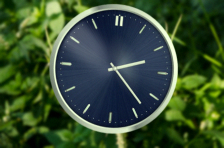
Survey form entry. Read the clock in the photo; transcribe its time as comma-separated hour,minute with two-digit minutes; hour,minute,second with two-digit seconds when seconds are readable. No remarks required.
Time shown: 2,23
